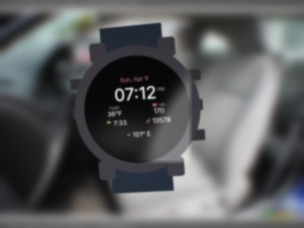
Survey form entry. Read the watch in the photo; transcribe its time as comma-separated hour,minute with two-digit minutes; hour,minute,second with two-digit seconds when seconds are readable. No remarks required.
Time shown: 7,12
